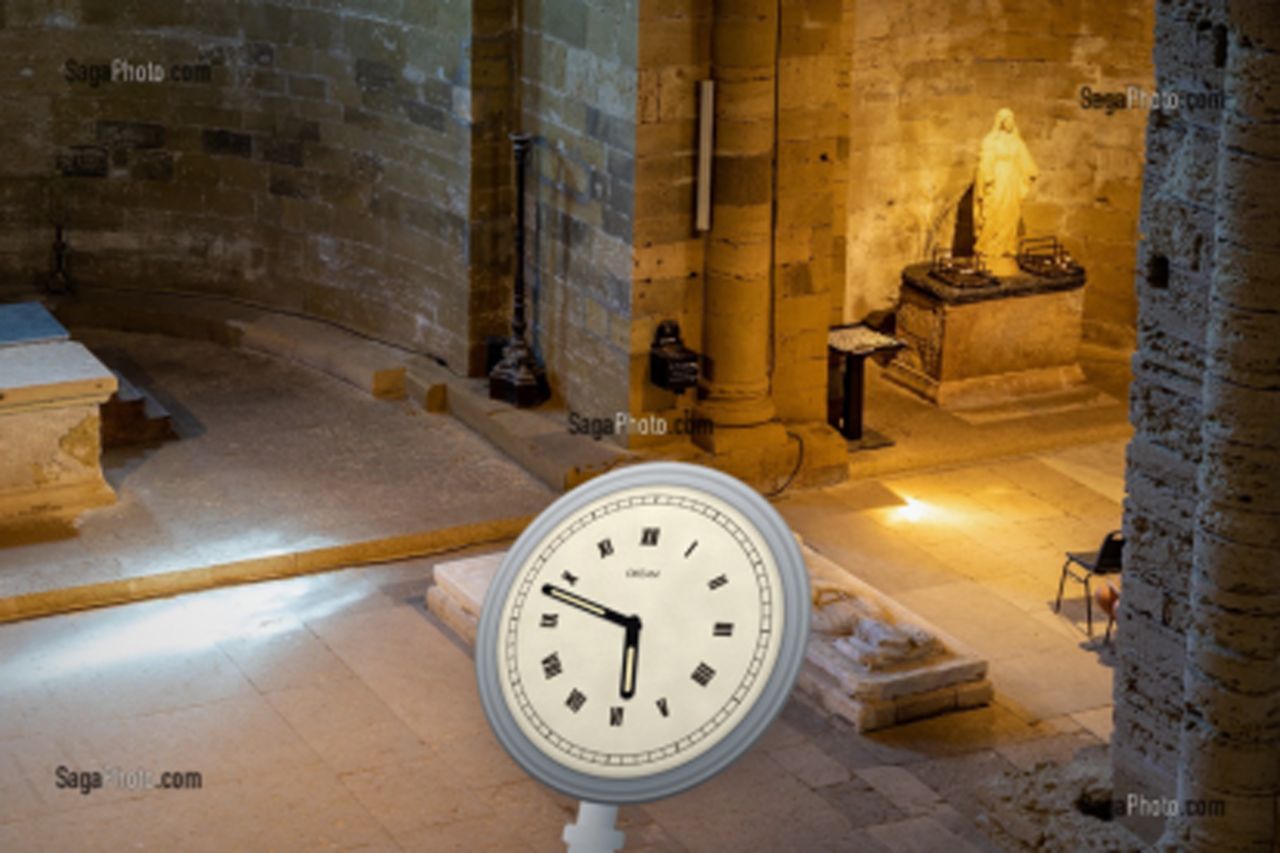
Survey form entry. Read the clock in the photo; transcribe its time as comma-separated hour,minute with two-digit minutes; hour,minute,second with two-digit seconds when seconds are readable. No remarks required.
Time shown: 5,48
